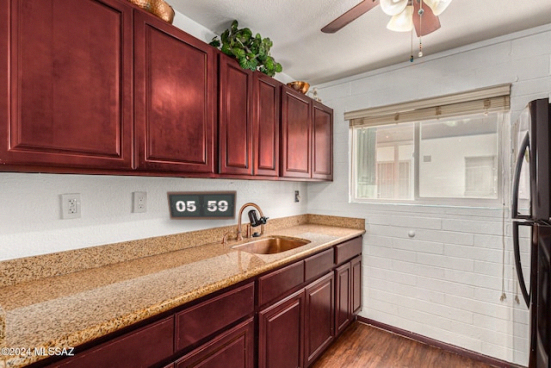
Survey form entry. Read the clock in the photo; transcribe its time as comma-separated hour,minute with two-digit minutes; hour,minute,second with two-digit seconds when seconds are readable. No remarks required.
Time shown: 5,59
